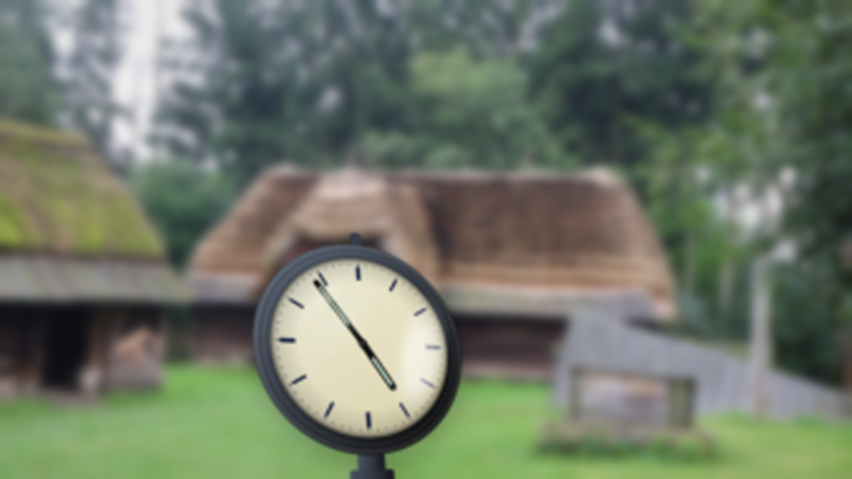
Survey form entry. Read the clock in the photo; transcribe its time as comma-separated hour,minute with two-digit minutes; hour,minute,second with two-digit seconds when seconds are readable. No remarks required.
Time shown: 4,54
